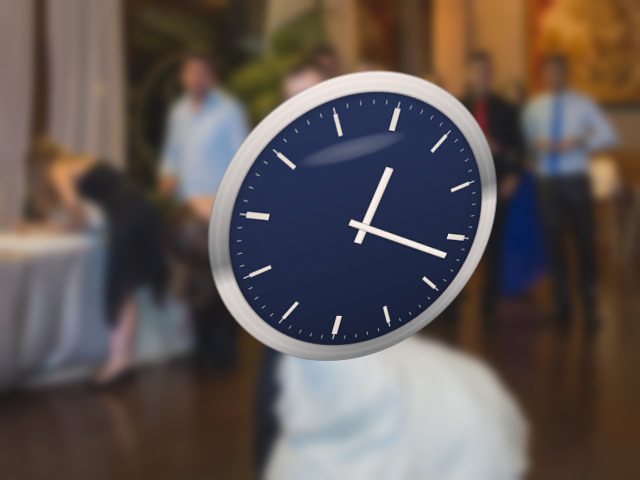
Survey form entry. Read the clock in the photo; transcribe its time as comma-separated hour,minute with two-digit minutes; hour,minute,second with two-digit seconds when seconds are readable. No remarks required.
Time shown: 12,17
